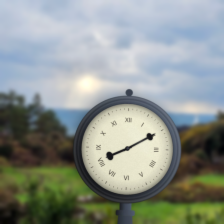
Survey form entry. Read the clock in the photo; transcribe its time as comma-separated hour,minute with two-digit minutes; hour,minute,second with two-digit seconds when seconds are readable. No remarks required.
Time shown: 8,10
